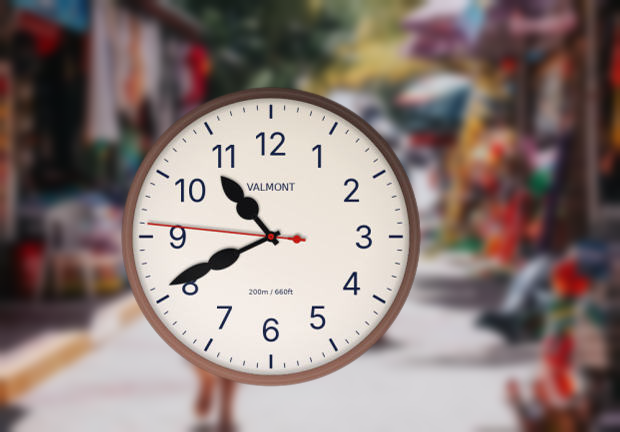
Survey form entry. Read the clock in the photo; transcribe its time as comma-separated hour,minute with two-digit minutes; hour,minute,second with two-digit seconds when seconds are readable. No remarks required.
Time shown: 10,40,46
